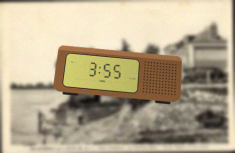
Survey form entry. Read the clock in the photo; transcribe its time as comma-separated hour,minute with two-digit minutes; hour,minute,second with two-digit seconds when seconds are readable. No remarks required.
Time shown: 3,55
